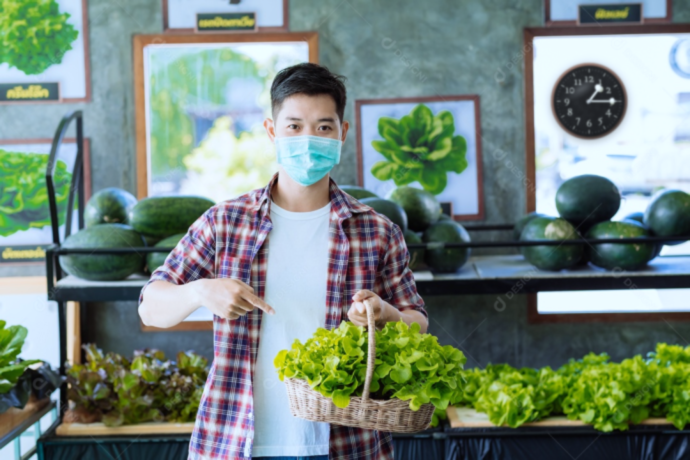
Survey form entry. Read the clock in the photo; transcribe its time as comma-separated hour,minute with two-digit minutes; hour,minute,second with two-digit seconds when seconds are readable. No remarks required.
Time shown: 1,15
